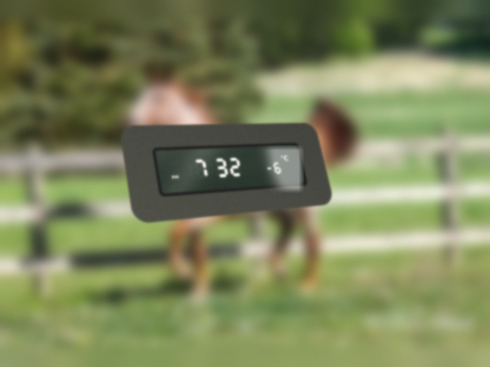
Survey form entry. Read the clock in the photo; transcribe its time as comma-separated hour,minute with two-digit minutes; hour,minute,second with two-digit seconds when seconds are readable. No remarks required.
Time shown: 7,32
